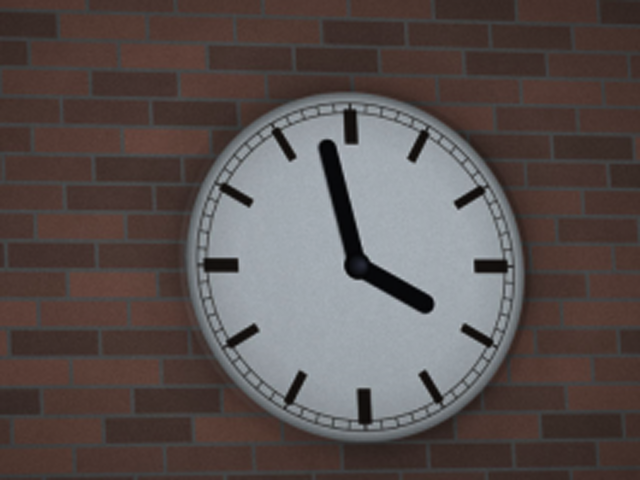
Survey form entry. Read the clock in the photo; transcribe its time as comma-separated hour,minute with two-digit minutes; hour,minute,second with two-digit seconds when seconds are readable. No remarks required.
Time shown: 3,58
